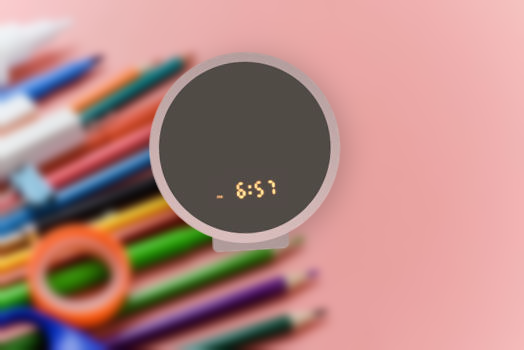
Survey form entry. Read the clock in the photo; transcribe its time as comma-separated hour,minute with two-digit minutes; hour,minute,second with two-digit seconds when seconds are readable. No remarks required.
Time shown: 6,57
